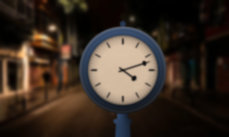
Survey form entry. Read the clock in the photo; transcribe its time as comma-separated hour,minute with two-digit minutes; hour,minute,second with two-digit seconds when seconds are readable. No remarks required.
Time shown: 4,12
